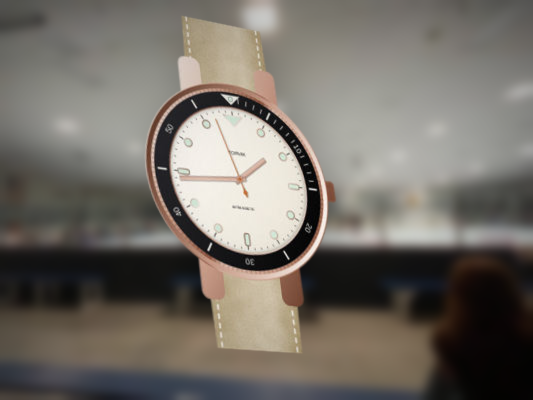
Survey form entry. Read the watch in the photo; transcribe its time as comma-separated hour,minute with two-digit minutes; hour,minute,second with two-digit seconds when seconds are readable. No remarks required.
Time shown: 1,43,57
